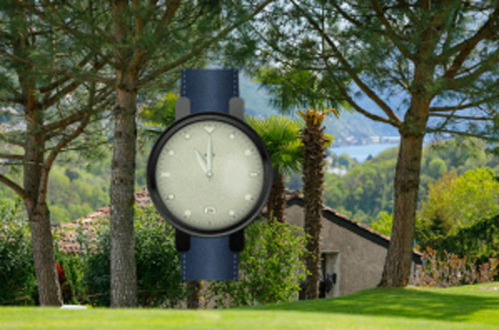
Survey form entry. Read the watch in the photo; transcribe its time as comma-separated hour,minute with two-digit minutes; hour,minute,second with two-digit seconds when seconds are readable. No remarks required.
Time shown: 11,00
